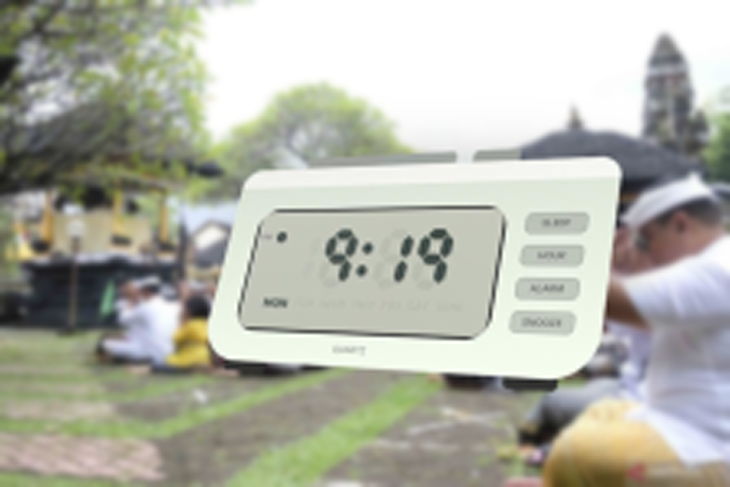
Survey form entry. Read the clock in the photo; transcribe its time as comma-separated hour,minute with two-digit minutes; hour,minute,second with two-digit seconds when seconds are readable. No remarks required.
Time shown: 9,19
